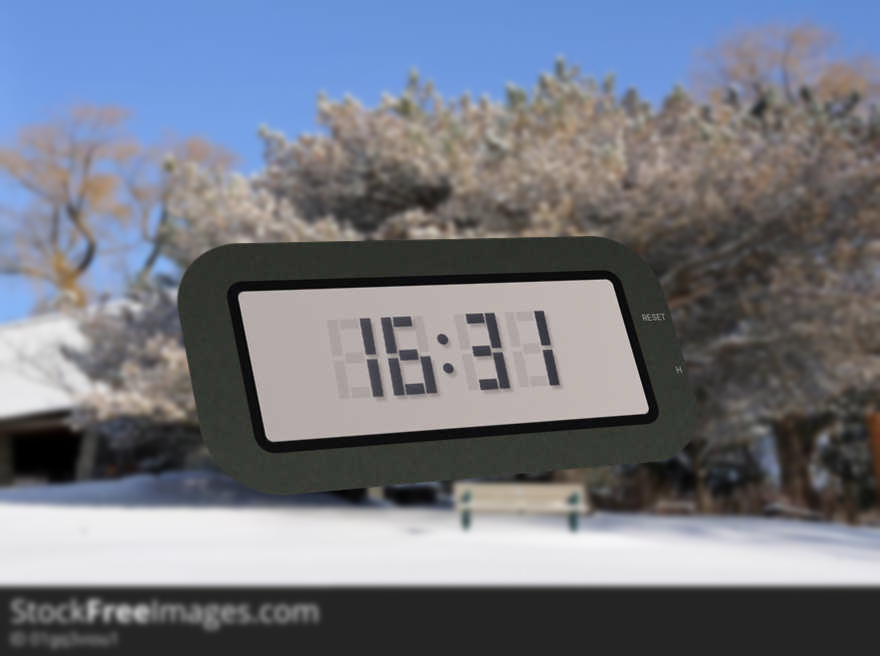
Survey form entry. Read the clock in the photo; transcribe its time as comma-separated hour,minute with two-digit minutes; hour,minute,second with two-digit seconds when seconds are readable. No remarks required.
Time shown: 16,31
